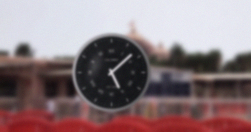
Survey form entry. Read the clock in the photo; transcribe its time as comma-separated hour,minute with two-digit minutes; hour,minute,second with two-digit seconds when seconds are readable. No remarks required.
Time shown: 5,08
